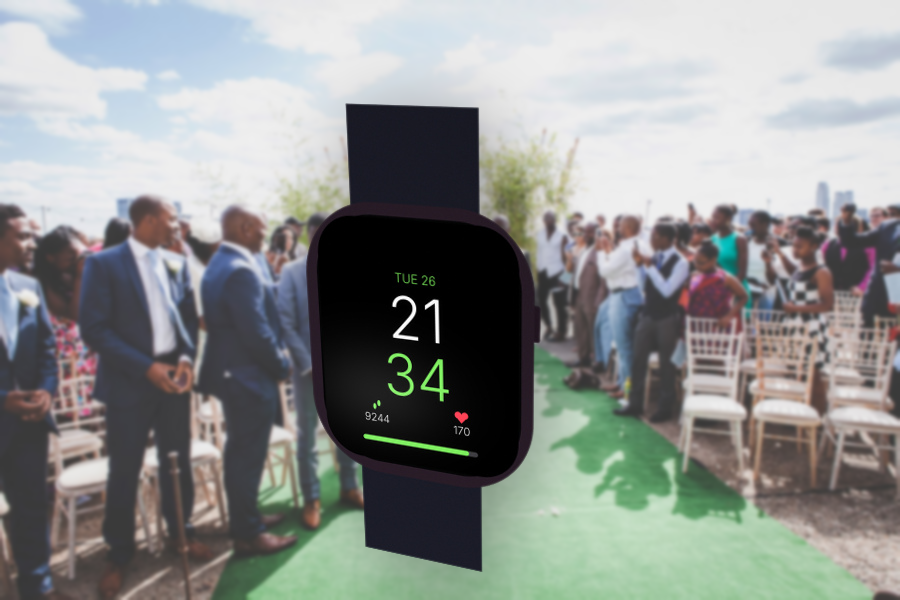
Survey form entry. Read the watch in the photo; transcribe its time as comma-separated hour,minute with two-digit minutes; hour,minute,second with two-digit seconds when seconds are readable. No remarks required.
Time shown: 21,34
